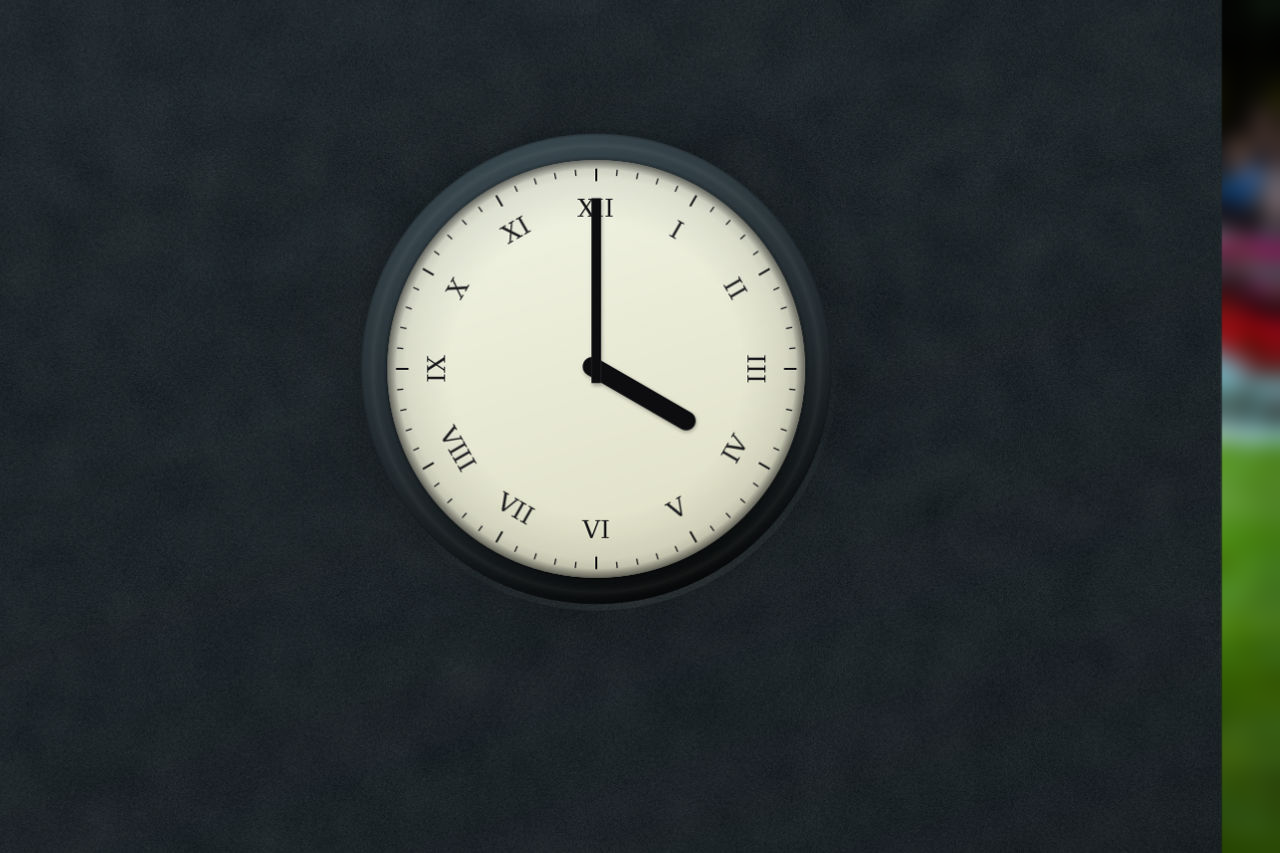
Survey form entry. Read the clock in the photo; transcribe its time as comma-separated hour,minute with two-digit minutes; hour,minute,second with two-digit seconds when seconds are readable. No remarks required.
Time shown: 4,00
